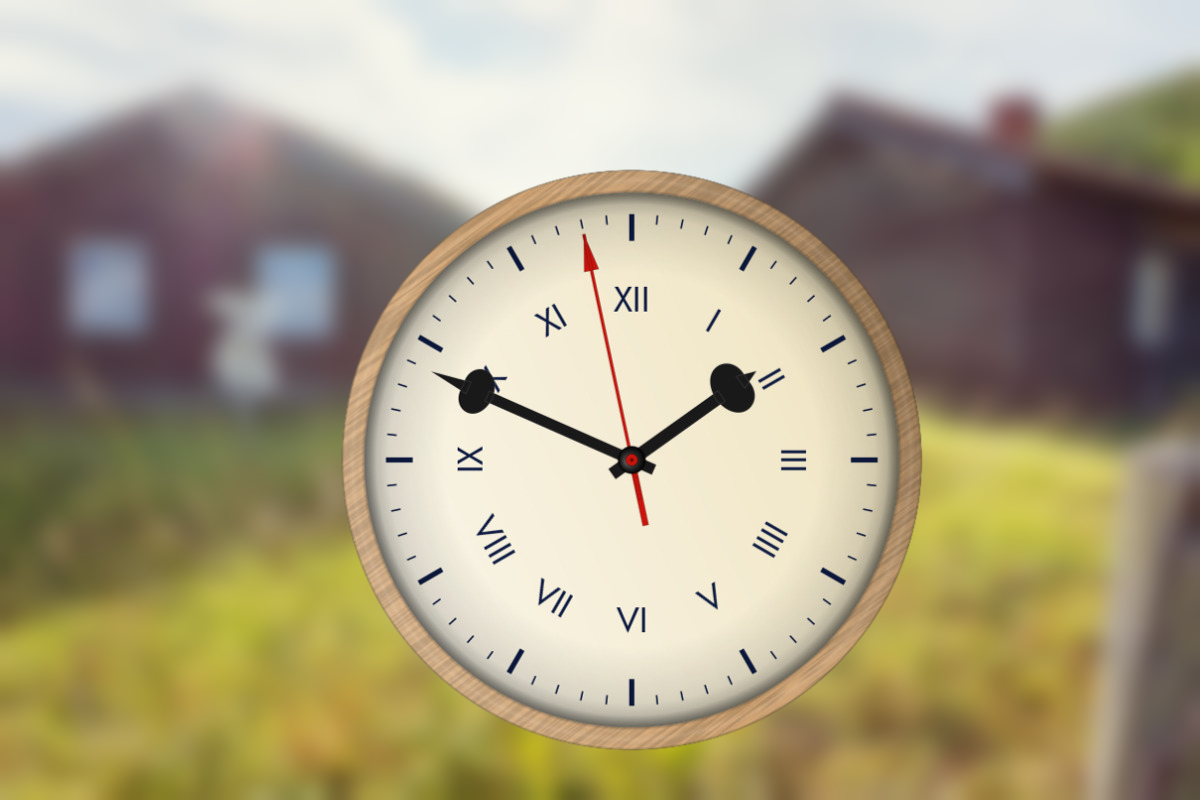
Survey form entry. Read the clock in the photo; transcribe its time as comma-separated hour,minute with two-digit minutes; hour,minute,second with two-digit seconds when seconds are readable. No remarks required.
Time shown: 1,48,58
